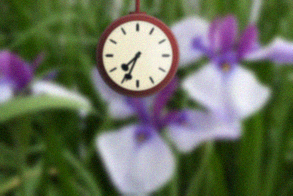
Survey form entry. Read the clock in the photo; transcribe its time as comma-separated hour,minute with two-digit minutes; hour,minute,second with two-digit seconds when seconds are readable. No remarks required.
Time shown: 7,34
